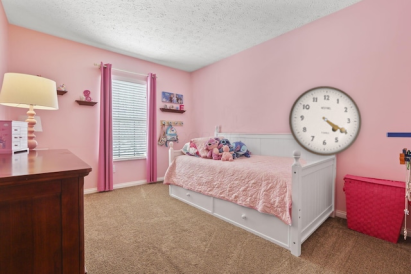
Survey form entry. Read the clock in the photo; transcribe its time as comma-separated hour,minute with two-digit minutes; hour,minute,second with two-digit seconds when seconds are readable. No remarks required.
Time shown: 4,20
